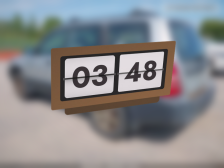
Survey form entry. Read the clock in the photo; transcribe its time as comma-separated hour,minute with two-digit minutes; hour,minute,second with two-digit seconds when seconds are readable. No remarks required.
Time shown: 3,48
